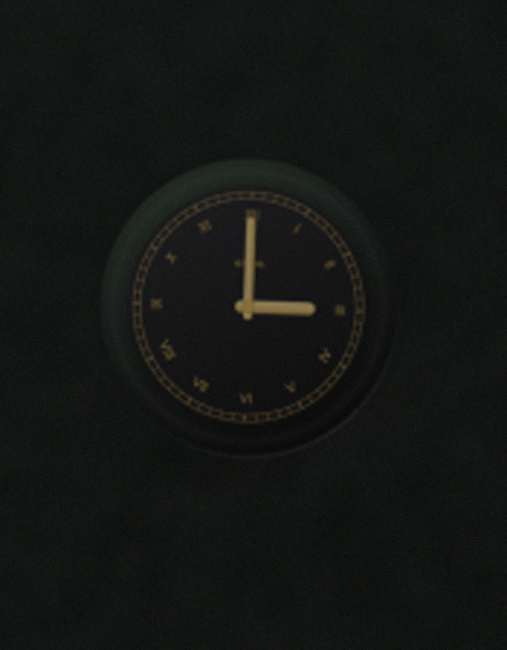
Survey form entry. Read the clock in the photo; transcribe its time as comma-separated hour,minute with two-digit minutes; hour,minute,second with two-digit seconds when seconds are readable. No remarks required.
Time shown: 3,00
